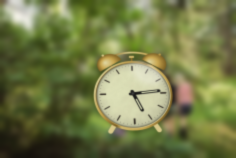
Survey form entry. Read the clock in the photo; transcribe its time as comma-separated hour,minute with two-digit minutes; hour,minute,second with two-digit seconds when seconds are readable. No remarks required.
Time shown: 5,14
